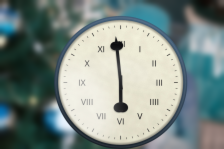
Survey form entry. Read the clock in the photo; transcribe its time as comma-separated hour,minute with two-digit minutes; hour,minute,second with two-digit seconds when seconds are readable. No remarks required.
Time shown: 5,59
